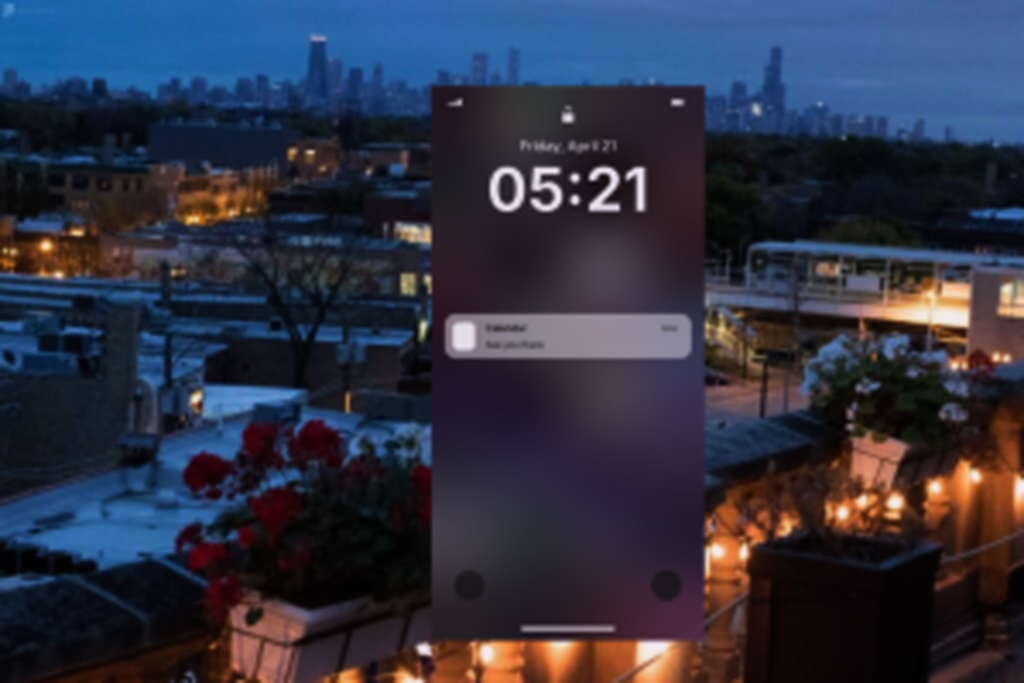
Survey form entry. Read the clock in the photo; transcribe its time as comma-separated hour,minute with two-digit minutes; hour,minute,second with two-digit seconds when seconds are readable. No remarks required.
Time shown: 5,21
